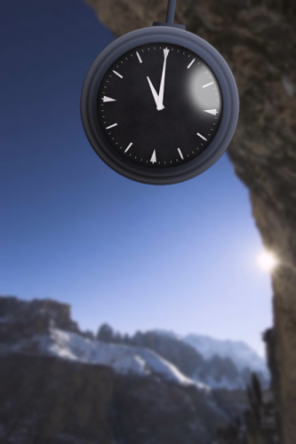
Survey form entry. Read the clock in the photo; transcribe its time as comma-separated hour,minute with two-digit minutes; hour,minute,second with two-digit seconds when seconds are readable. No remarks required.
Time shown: 11,00
